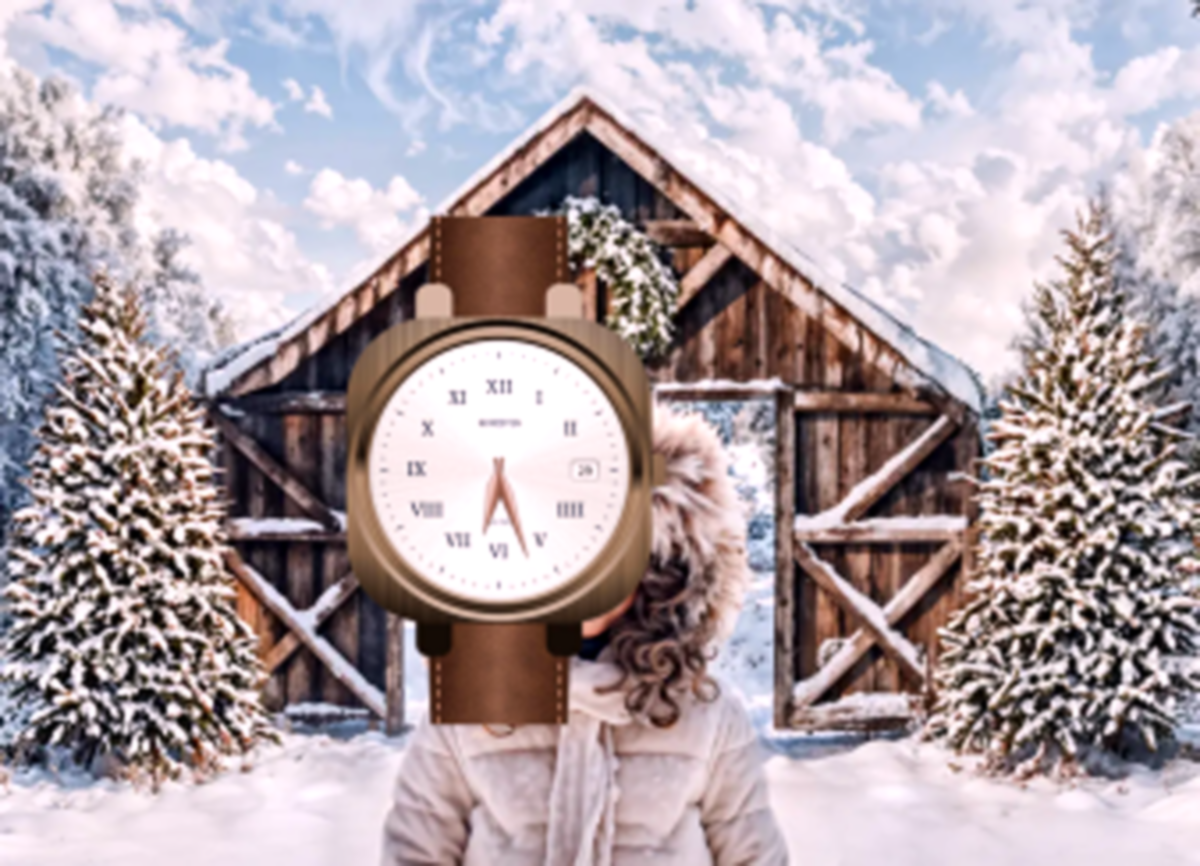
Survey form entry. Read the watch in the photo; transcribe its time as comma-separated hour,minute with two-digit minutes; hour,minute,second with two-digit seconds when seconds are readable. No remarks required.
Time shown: 6,27
